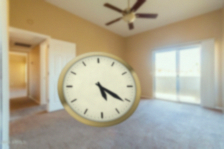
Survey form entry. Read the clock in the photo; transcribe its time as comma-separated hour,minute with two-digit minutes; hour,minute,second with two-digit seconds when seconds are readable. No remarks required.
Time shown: 5,21
